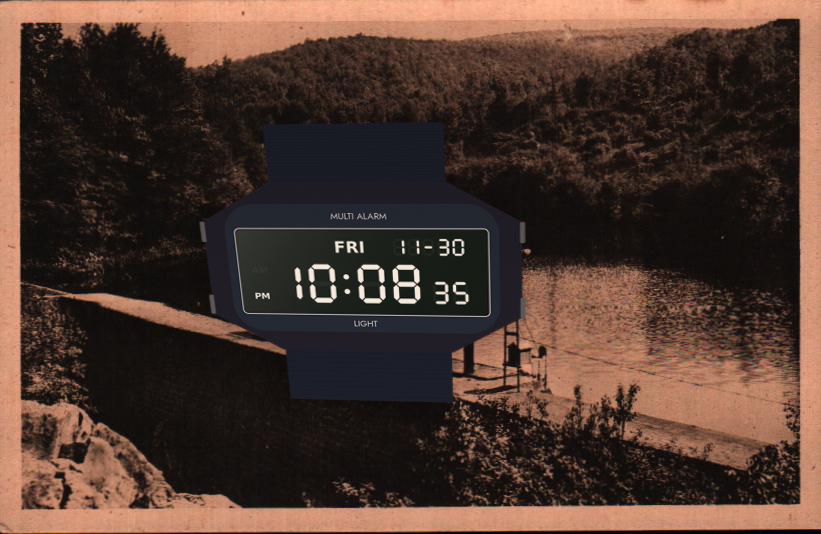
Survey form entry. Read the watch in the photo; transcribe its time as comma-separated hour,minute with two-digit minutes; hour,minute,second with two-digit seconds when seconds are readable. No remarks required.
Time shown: 10,08,35
